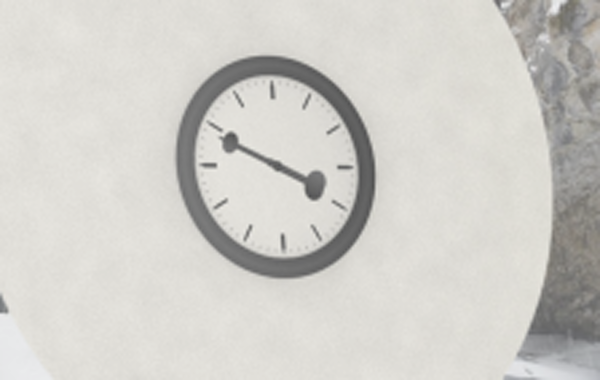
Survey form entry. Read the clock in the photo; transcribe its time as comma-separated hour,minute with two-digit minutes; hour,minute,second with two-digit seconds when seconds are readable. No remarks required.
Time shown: 3,49
